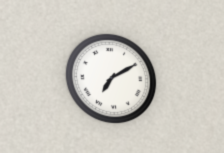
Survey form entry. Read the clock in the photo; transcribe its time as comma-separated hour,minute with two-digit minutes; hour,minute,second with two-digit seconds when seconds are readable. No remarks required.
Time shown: 7,10
